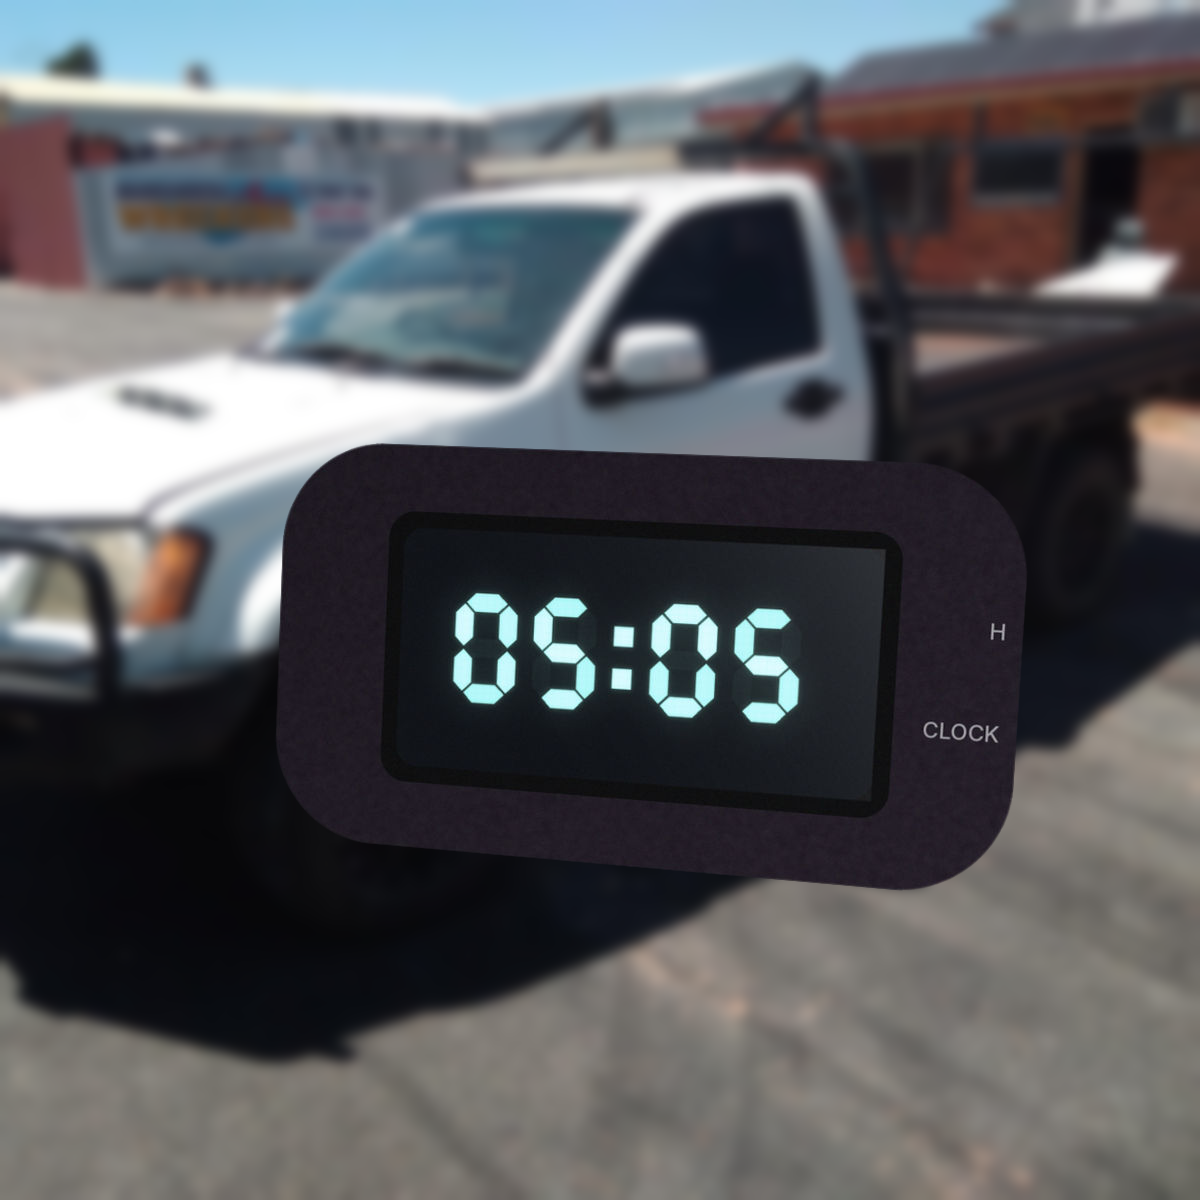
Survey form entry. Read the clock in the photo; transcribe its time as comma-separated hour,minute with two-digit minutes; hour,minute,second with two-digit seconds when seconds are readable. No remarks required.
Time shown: 5,05
